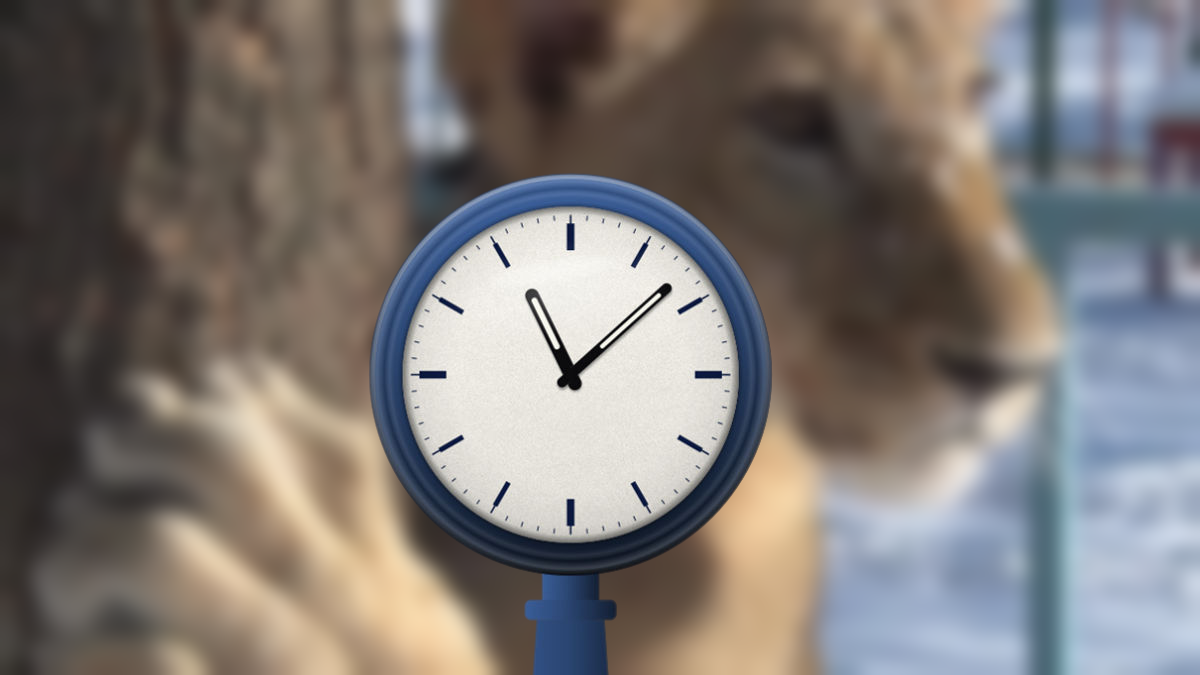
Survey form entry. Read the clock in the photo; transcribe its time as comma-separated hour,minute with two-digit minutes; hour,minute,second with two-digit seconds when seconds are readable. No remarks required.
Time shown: 11,08
